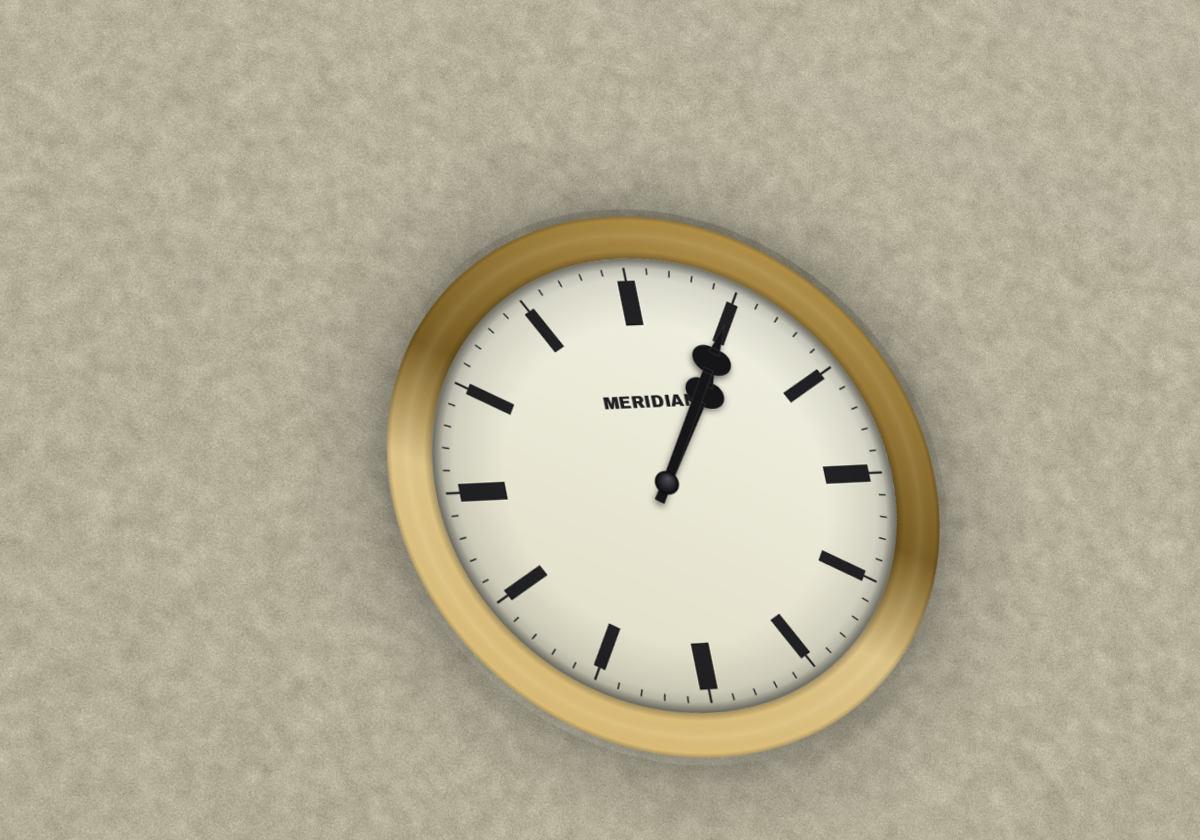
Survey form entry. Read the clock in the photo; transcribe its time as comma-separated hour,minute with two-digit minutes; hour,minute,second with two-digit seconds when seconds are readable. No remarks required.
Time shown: 1,05
